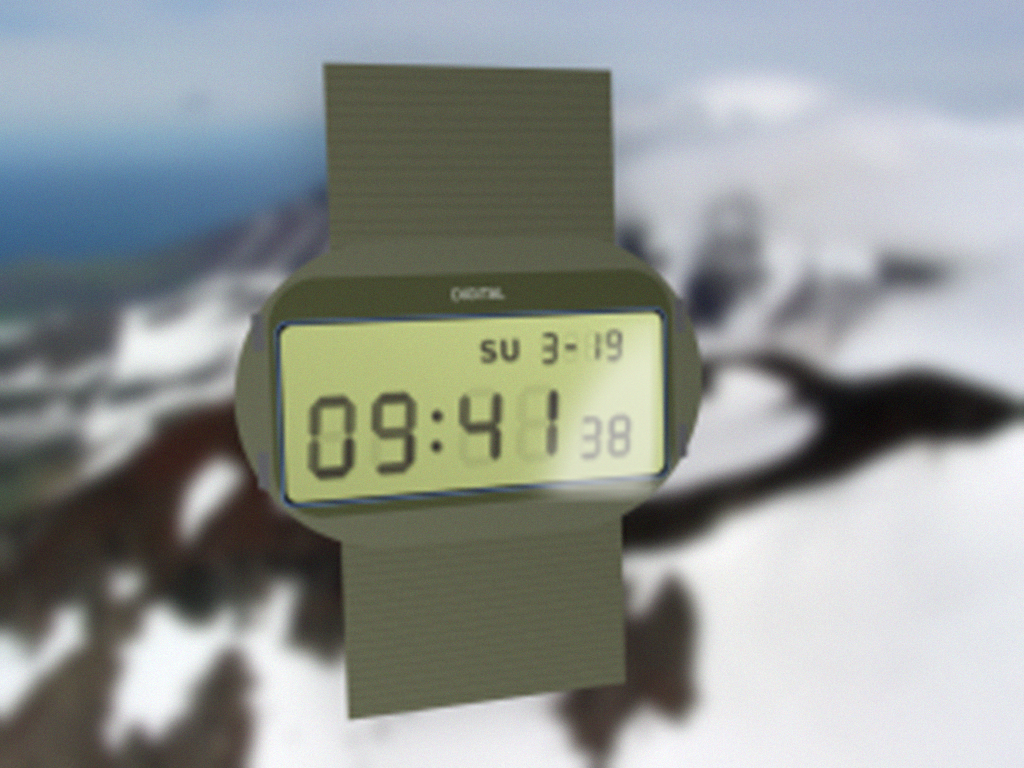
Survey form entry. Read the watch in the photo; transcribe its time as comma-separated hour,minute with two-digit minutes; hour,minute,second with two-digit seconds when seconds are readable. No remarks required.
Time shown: 9,41,38
